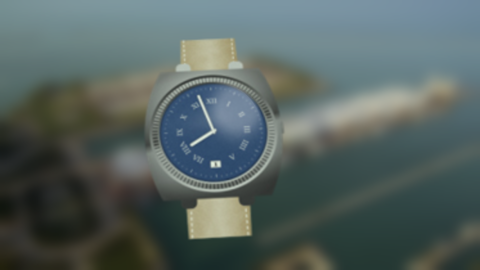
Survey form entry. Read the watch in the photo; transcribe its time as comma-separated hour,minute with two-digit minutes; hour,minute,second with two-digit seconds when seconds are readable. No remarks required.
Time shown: 7,57
